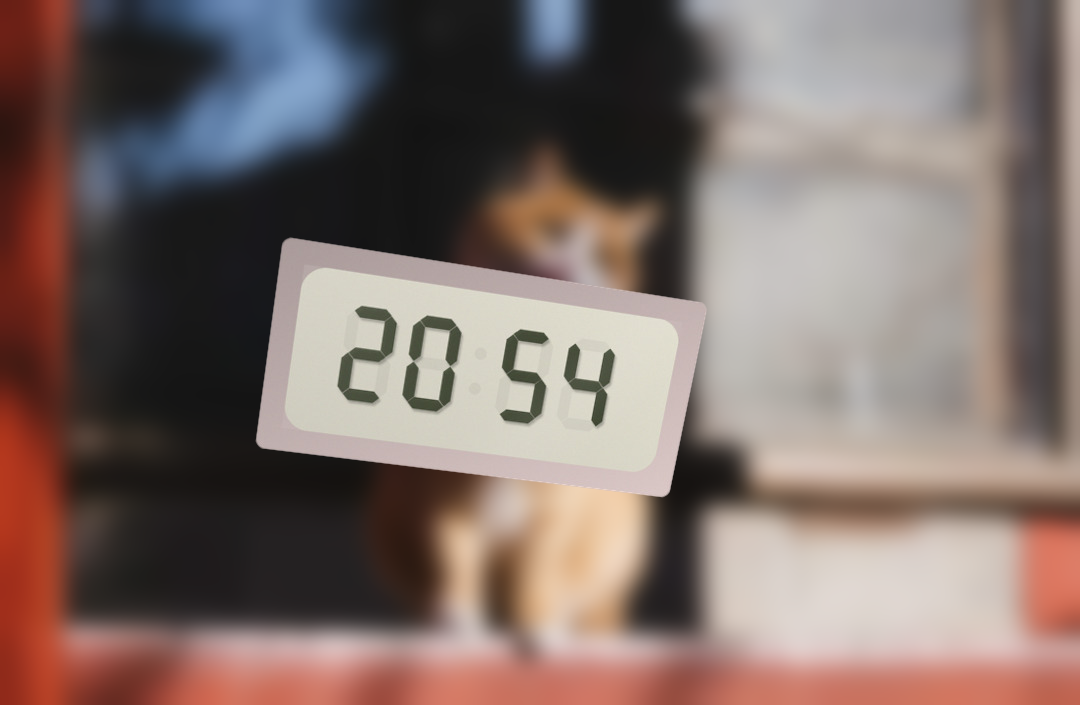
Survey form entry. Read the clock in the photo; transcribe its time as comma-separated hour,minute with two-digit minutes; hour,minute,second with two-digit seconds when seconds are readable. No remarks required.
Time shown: 20,54
